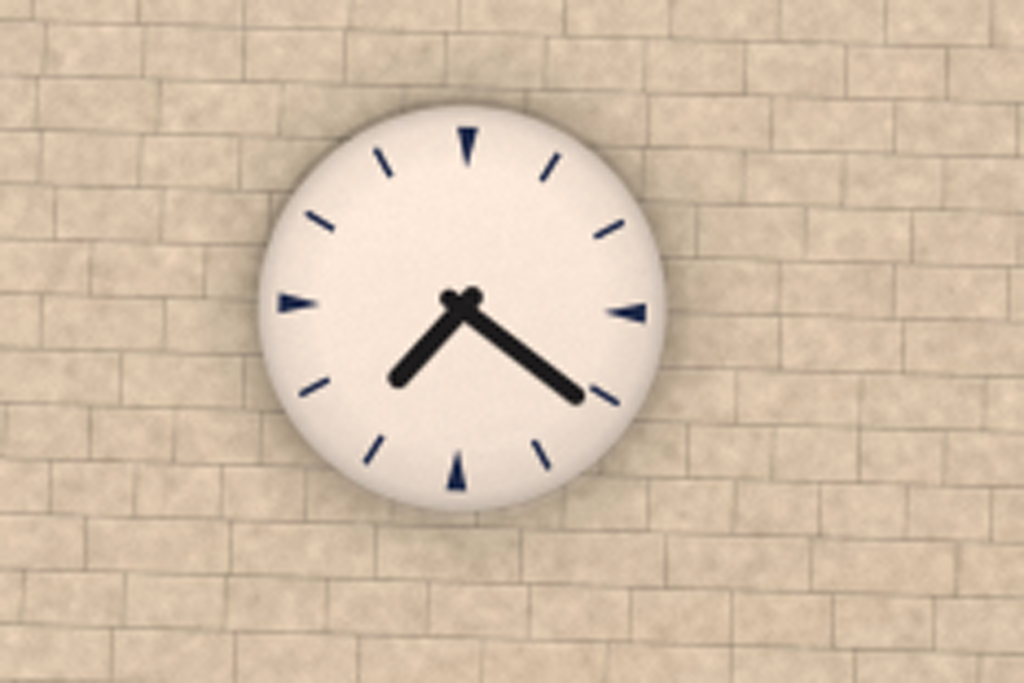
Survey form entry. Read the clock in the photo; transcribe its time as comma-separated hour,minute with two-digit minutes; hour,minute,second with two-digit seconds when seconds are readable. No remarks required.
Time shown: 7,21
